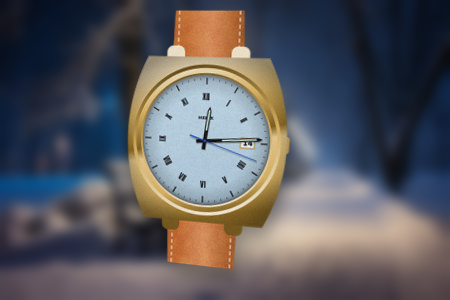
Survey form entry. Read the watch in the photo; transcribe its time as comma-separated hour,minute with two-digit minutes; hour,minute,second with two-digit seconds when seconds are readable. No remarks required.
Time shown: 12,14,18
